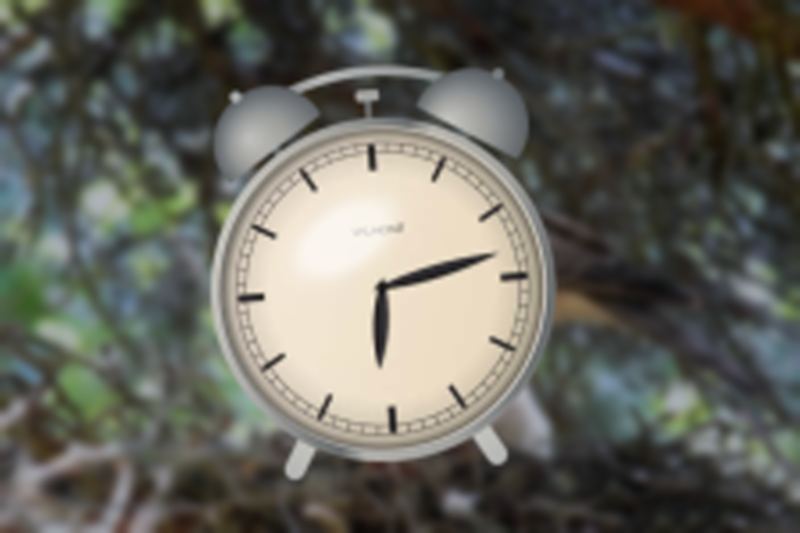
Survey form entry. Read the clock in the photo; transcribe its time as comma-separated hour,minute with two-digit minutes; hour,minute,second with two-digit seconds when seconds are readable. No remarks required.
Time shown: 6,13
